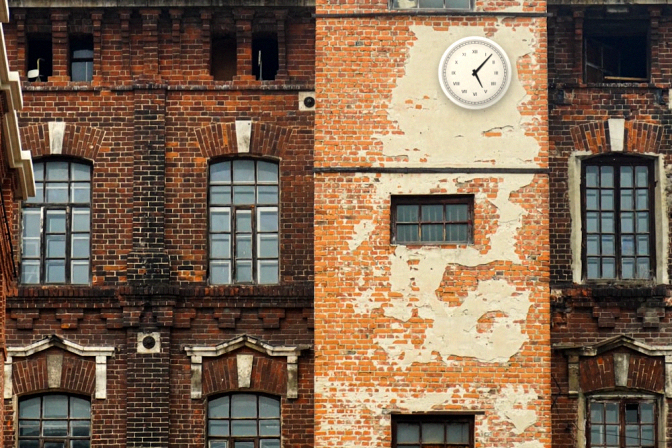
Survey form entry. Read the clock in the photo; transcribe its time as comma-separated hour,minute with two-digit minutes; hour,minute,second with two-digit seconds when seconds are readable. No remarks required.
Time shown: 5,07
